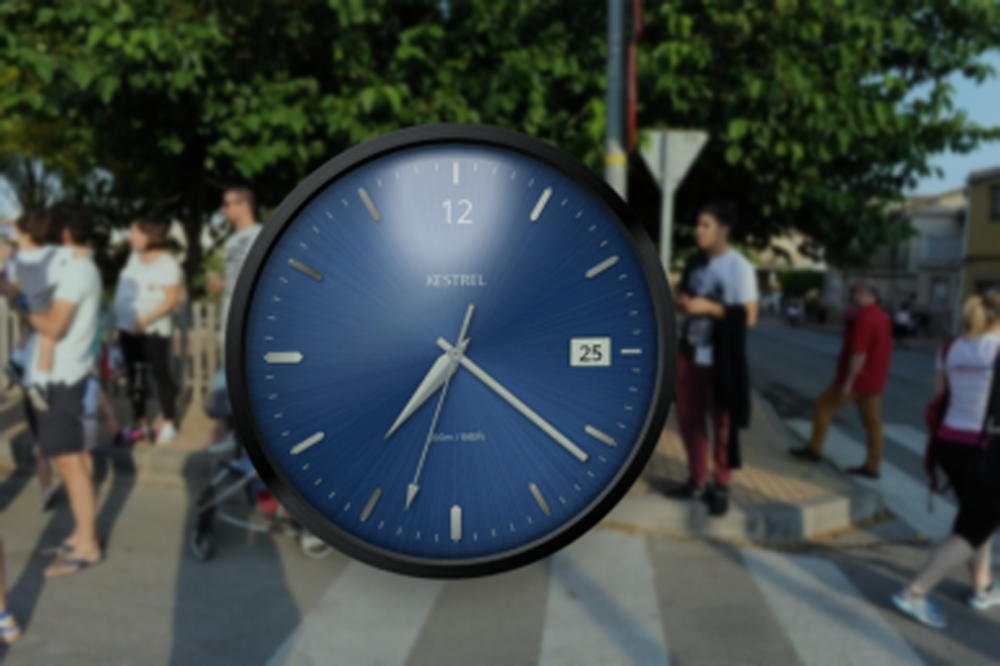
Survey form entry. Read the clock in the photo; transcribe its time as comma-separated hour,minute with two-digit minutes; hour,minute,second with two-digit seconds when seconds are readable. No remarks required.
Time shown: 7,21,33
